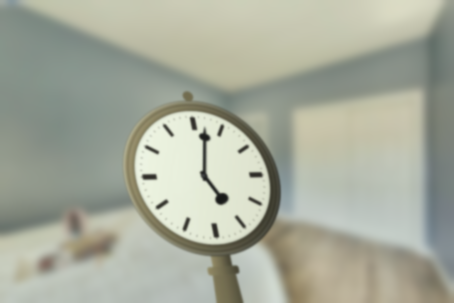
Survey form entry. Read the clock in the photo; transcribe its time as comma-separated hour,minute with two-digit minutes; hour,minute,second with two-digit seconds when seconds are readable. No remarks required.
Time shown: 5,02
